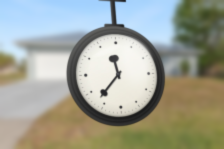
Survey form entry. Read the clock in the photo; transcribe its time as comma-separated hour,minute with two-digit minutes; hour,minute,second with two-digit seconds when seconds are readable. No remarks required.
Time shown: 11,37
